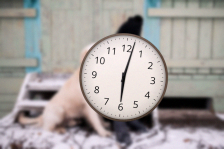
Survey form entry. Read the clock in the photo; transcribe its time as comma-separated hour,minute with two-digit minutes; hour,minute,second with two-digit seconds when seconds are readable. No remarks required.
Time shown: 6,02
